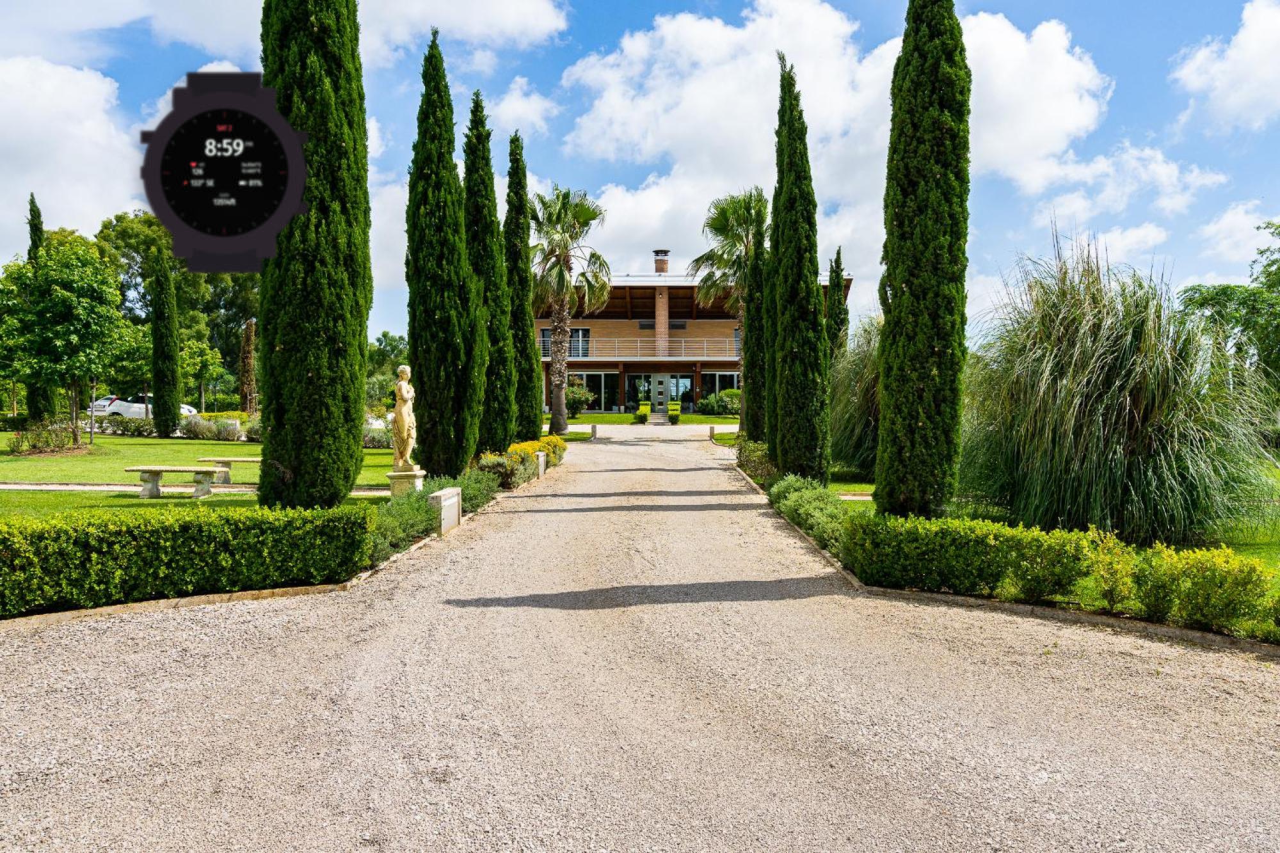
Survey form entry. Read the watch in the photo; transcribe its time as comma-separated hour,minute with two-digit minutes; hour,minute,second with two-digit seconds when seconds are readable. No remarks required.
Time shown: 8,59
